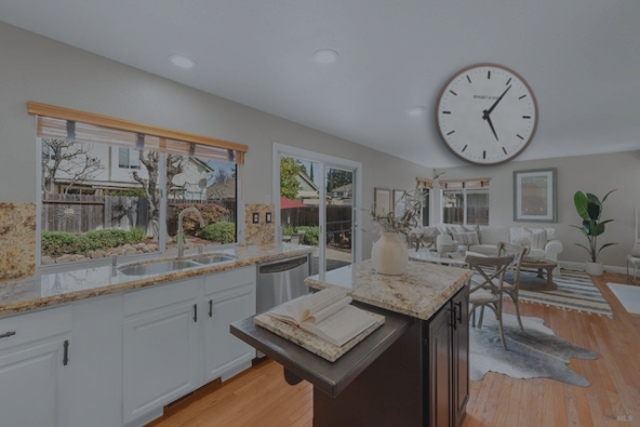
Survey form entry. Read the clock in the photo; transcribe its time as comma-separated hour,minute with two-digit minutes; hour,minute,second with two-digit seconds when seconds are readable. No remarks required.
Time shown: 5,06
